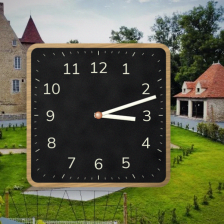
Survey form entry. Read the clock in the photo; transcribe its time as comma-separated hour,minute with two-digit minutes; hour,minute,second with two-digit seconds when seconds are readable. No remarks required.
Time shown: 3,12
